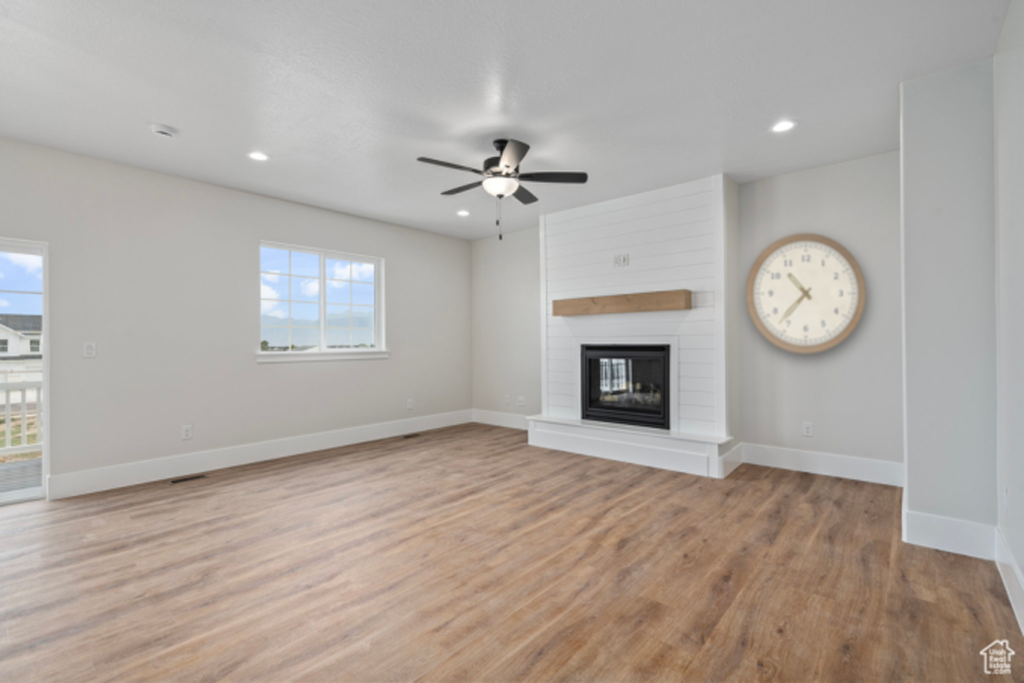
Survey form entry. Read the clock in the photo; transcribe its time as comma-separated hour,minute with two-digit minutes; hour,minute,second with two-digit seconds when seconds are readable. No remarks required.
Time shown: 10,37
